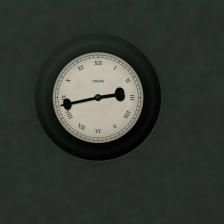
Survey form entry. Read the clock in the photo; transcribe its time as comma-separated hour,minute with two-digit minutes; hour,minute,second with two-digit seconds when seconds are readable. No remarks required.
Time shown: 2,43
